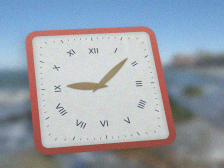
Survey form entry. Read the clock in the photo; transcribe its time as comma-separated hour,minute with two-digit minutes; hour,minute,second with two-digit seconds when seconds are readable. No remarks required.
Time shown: 9,08
